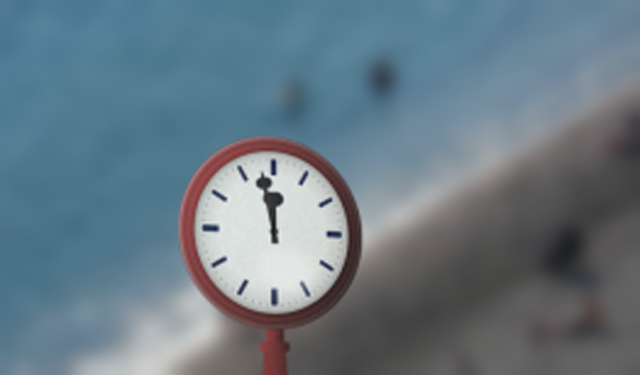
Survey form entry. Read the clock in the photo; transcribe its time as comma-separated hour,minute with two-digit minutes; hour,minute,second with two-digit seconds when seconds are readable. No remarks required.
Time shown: 11,58
